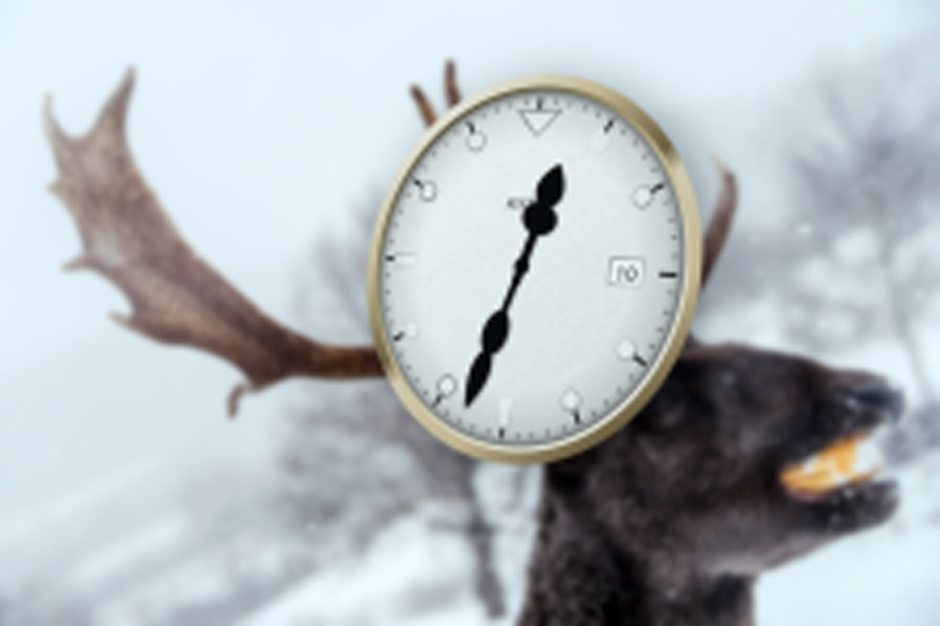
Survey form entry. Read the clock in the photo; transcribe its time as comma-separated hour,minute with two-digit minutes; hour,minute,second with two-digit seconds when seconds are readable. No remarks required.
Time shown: 12,33
